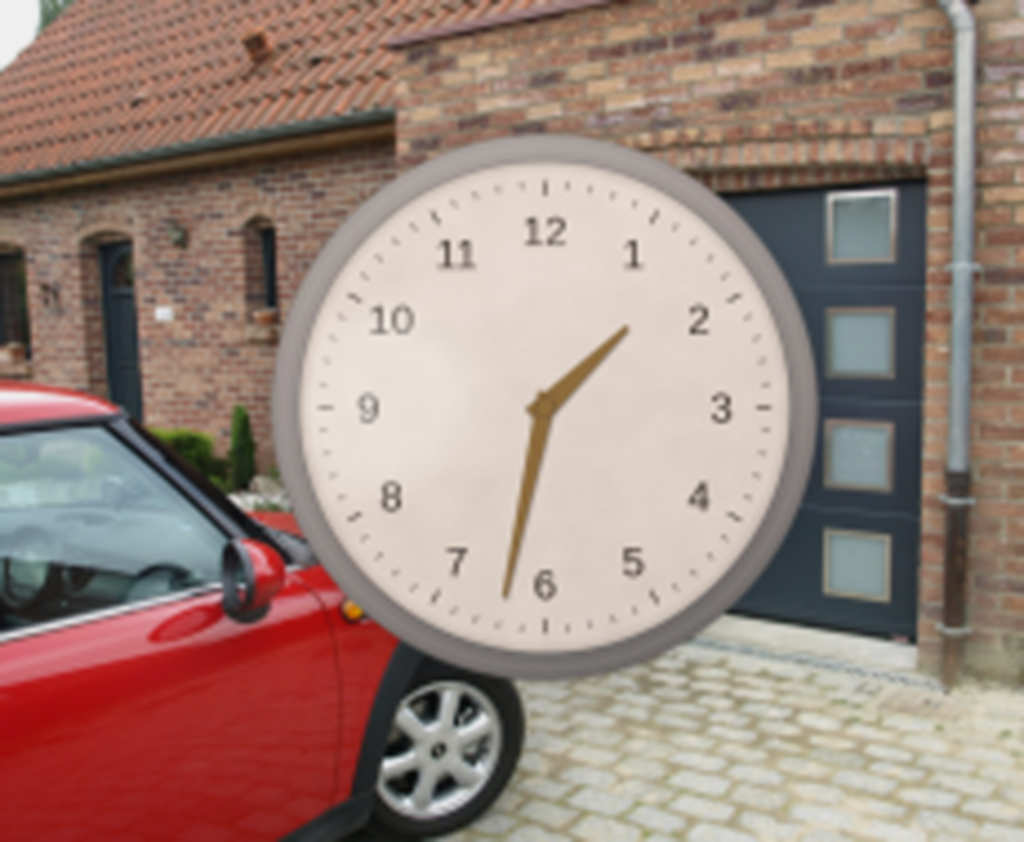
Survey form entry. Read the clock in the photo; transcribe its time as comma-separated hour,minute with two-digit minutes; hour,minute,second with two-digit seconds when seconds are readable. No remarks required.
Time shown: 1,32
